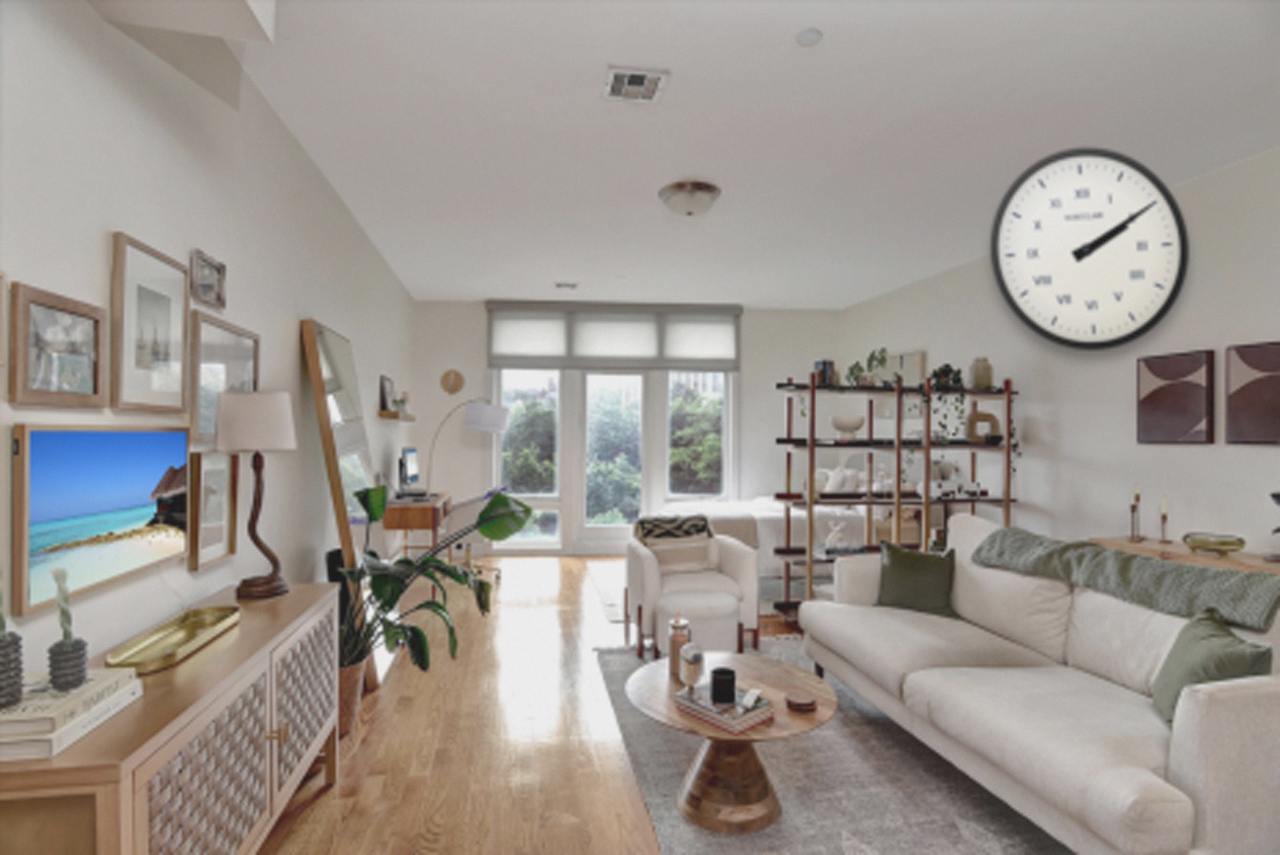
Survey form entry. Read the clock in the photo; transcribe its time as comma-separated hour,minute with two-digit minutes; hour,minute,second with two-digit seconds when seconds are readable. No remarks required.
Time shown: 2,10
